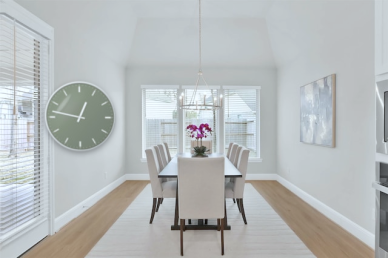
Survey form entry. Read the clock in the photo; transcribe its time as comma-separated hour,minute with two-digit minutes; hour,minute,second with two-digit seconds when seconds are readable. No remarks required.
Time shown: 12,47
